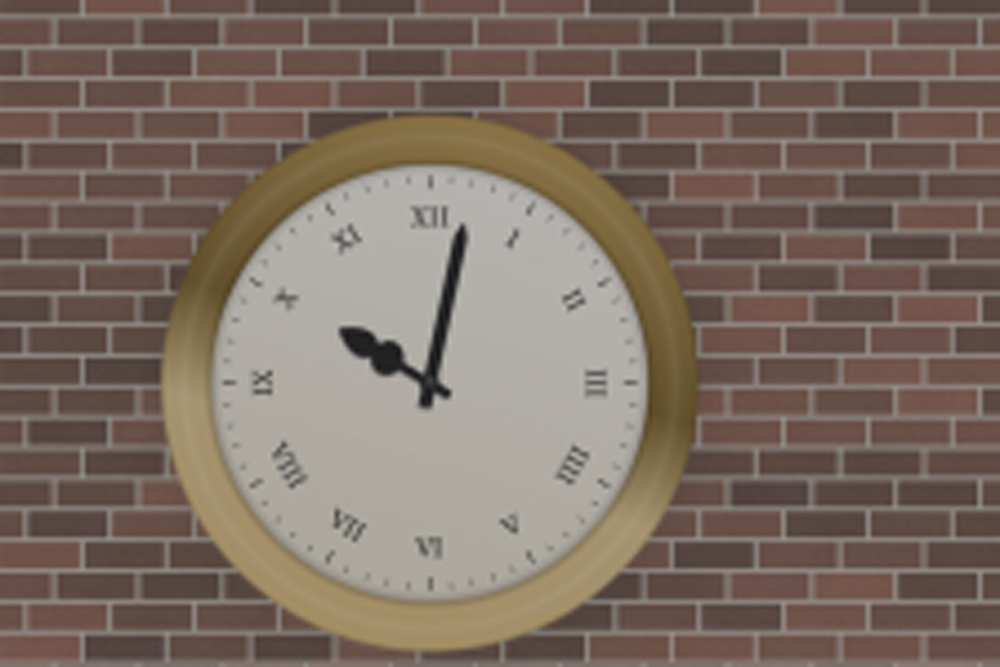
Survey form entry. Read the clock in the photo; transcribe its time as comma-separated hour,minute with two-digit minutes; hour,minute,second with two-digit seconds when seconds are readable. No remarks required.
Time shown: 10,02
